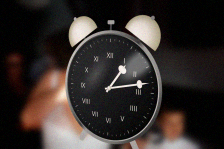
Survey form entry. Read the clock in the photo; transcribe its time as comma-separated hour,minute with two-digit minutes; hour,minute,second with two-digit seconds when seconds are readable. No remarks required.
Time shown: 1,13
